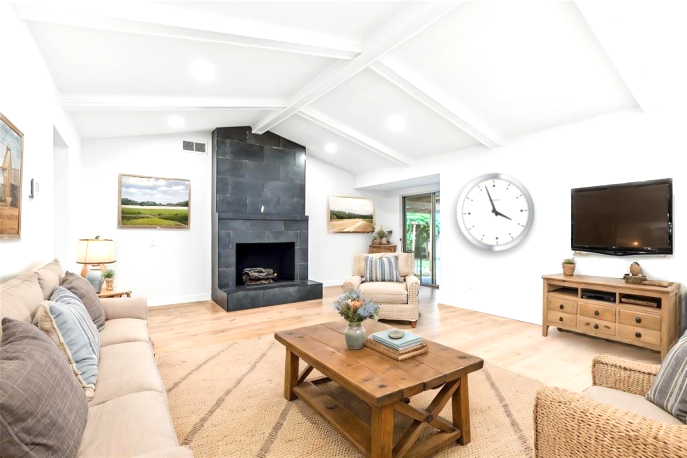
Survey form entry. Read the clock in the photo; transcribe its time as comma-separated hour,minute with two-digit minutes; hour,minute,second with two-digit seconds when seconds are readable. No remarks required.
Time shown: 3,57
